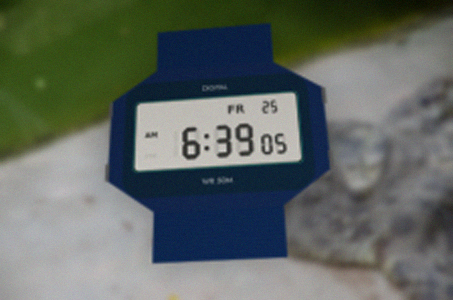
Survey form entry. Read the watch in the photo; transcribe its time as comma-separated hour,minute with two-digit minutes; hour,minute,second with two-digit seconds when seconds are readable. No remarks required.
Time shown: 6,39,05
